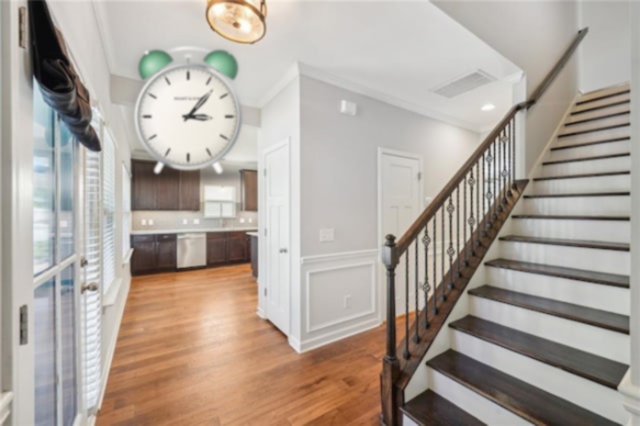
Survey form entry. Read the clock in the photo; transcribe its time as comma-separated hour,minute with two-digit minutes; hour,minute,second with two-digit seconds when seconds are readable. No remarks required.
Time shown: 3,07
